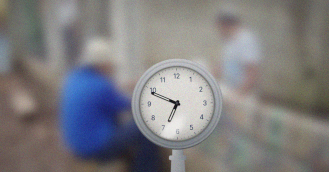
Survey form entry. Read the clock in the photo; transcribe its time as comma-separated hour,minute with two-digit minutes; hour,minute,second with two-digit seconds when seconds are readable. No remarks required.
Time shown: 6,49
